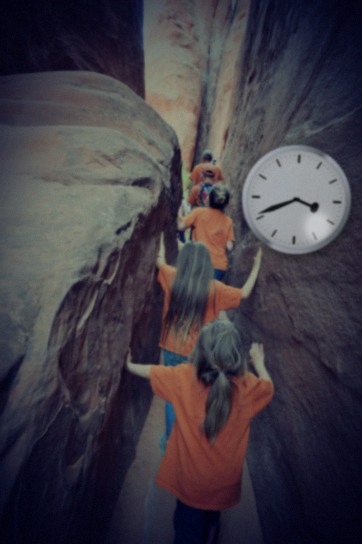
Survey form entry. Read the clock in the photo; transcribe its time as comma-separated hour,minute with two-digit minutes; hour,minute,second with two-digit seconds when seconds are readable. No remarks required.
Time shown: 3,41
